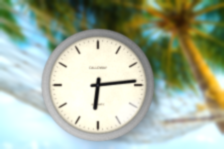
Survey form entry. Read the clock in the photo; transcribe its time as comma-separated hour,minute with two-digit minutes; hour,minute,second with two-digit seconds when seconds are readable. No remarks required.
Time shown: 6,14
